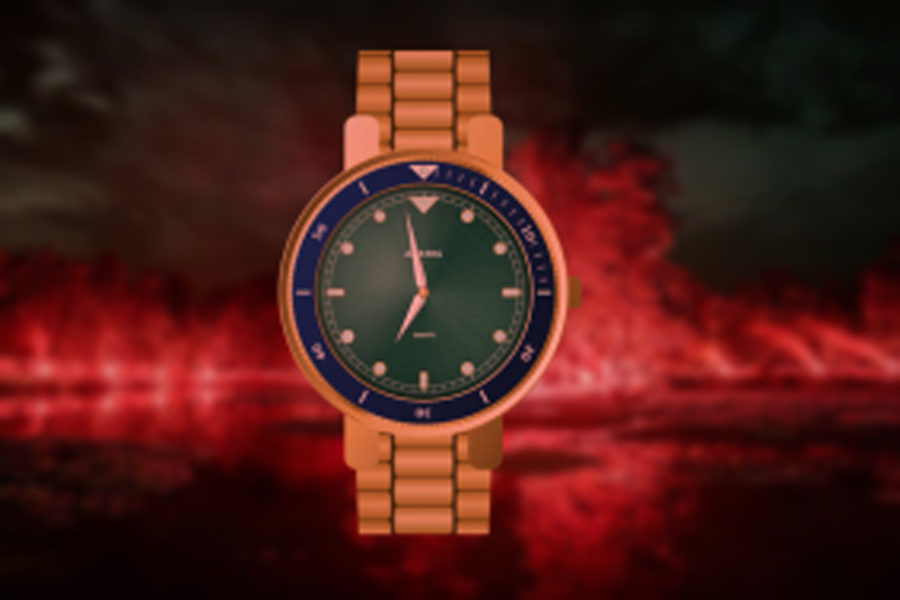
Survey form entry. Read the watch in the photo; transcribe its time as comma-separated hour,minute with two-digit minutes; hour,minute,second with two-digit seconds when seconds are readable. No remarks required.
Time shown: 6,58
